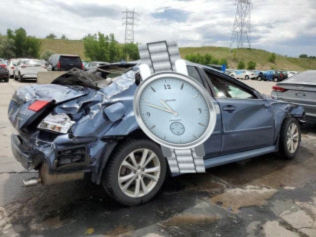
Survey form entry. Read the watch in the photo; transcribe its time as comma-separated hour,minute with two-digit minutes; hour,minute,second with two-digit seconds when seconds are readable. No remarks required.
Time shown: 10,49
